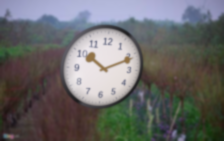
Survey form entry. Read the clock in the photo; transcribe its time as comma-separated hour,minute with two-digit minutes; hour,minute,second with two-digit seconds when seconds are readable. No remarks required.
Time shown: 10,11
